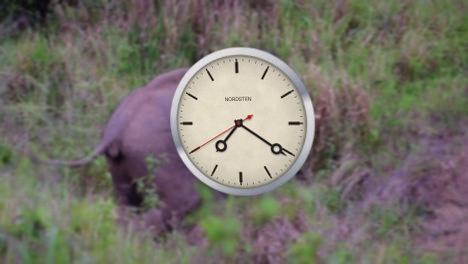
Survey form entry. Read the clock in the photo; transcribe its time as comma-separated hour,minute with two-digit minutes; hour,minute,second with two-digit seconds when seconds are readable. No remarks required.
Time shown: 7,20,40
